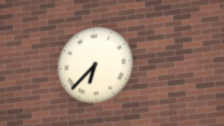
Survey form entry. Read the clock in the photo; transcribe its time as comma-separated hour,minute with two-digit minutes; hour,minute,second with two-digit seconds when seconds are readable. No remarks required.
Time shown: 6,38
